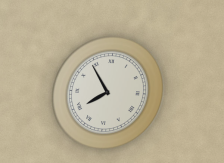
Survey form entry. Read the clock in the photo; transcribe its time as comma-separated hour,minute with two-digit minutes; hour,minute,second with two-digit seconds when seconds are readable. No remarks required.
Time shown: 7,54
